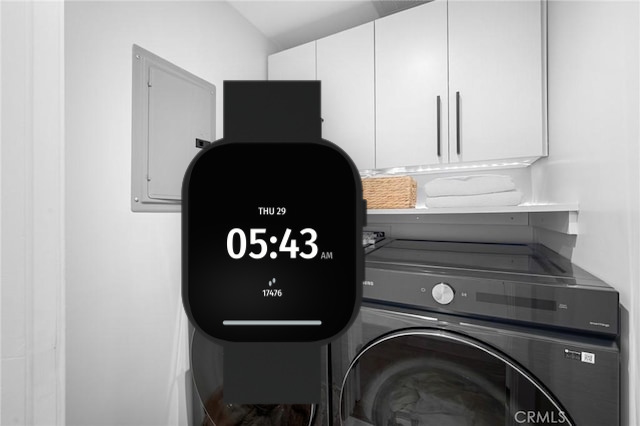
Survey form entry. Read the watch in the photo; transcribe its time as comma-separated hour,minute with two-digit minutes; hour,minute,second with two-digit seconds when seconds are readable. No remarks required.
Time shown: 5,43
